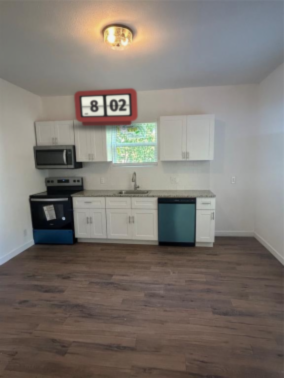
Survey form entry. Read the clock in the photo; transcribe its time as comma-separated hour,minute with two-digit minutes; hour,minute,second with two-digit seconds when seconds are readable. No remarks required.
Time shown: 8,02
